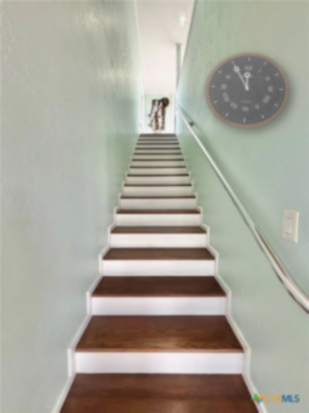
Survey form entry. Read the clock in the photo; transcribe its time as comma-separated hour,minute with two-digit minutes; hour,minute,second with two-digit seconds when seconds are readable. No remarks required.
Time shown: 11,55
